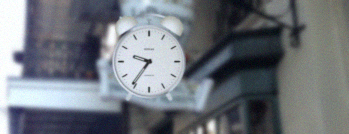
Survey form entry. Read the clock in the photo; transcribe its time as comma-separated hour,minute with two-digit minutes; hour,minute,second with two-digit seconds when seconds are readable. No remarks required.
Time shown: 9,36
